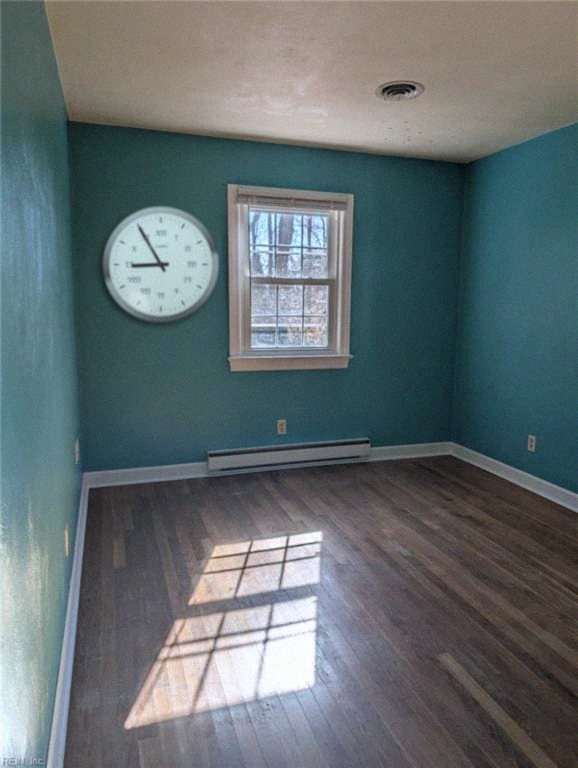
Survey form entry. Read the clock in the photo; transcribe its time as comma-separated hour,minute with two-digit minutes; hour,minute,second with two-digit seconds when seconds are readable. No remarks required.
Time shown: 8,55
